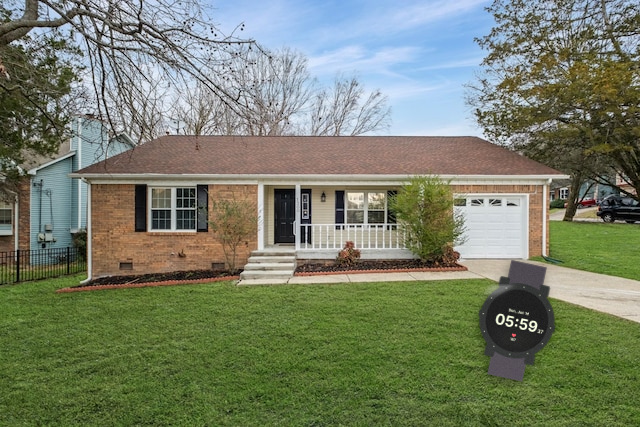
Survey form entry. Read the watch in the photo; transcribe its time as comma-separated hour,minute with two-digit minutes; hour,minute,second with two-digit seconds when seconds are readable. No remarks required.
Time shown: 5,59
